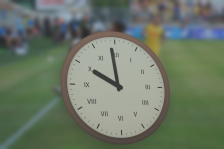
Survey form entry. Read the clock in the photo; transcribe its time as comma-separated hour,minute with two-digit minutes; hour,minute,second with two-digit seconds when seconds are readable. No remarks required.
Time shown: 9,59
